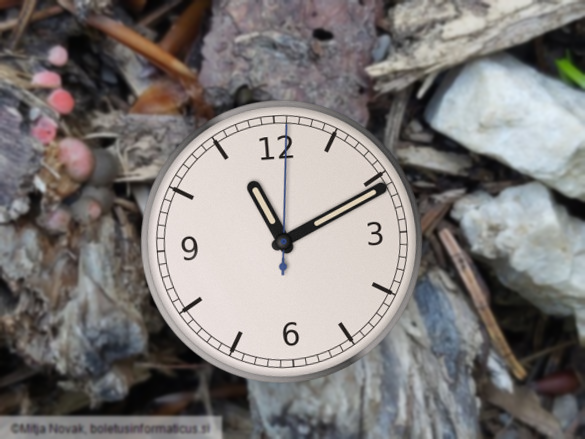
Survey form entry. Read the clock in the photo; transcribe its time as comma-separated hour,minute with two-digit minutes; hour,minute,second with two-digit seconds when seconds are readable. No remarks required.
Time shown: 11,11,01
